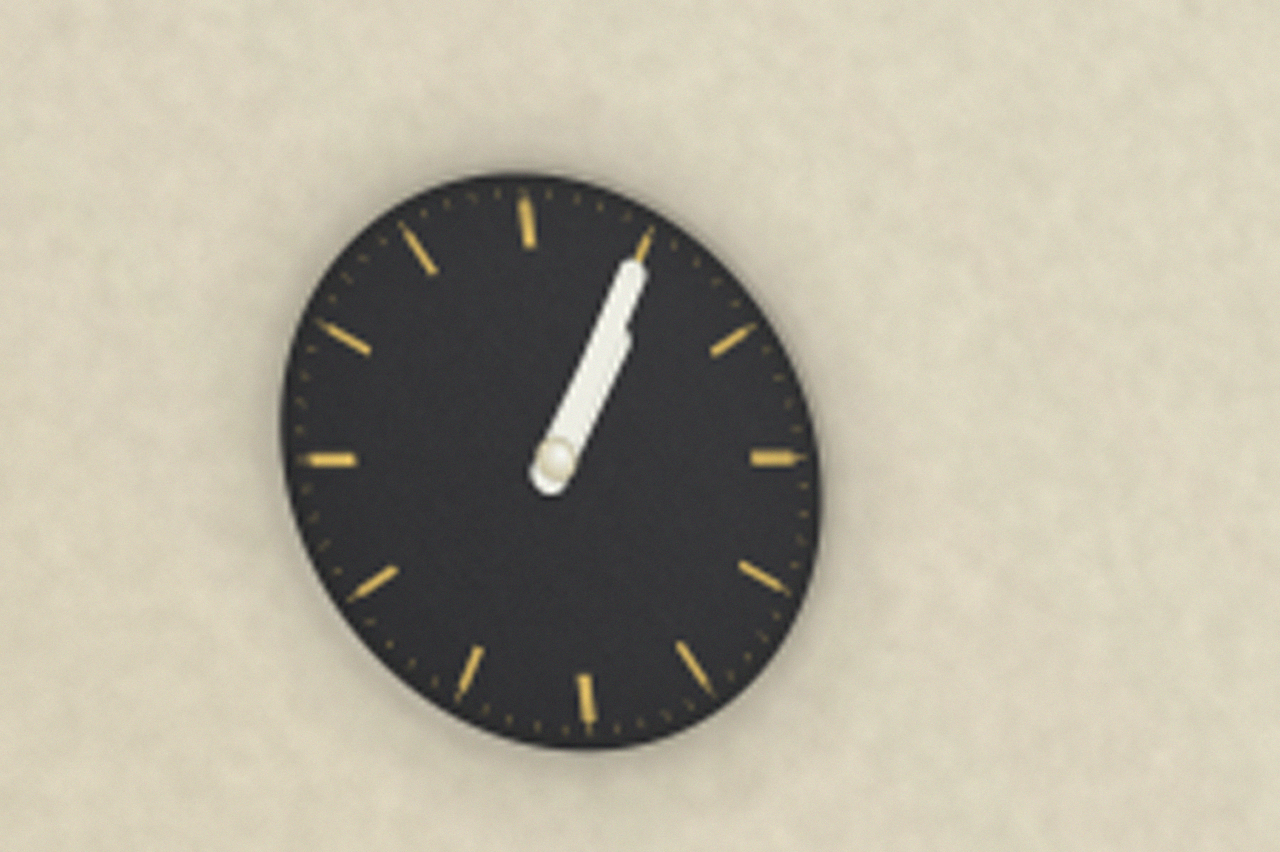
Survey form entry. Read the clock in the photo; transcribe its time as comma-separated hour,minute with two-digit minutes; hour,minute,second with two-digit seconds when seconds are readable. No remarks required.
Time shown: 1,05
